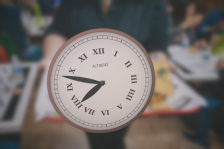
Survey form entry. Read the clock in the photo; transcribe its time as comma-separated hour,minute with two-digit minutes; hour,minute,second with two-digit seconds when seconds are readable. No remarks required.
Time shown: 7,48
